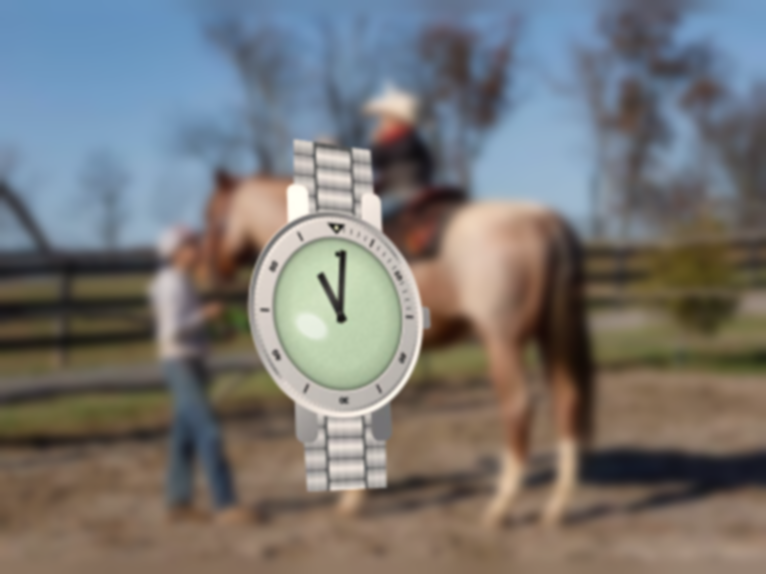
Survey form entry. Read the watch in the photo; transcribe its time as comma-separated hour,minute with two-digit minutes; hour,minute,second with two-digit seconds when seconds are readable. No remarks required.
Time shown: 11,01
